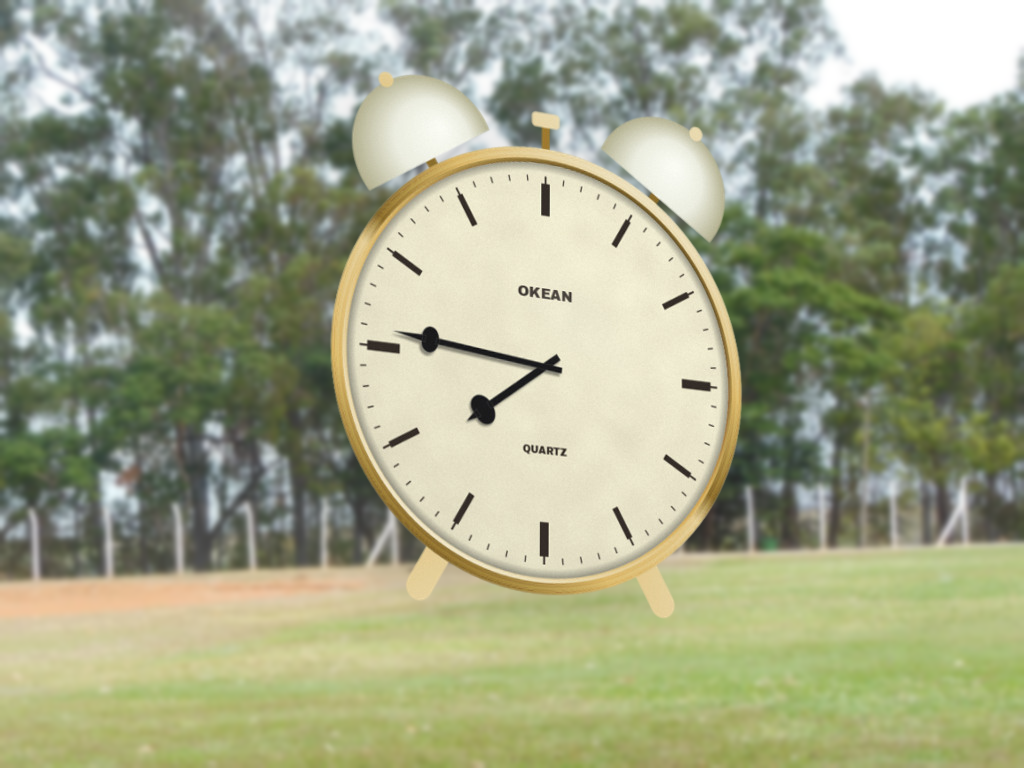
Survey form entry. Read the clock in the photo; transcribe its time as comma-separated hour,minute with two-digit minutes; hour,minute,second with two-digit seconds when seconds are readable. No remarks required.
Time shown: 7,46
